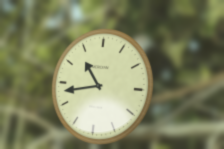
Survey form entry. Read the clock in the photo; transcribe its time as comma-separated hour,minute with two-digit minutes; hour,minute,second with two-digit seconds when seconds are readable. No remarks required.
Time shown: 10,43
